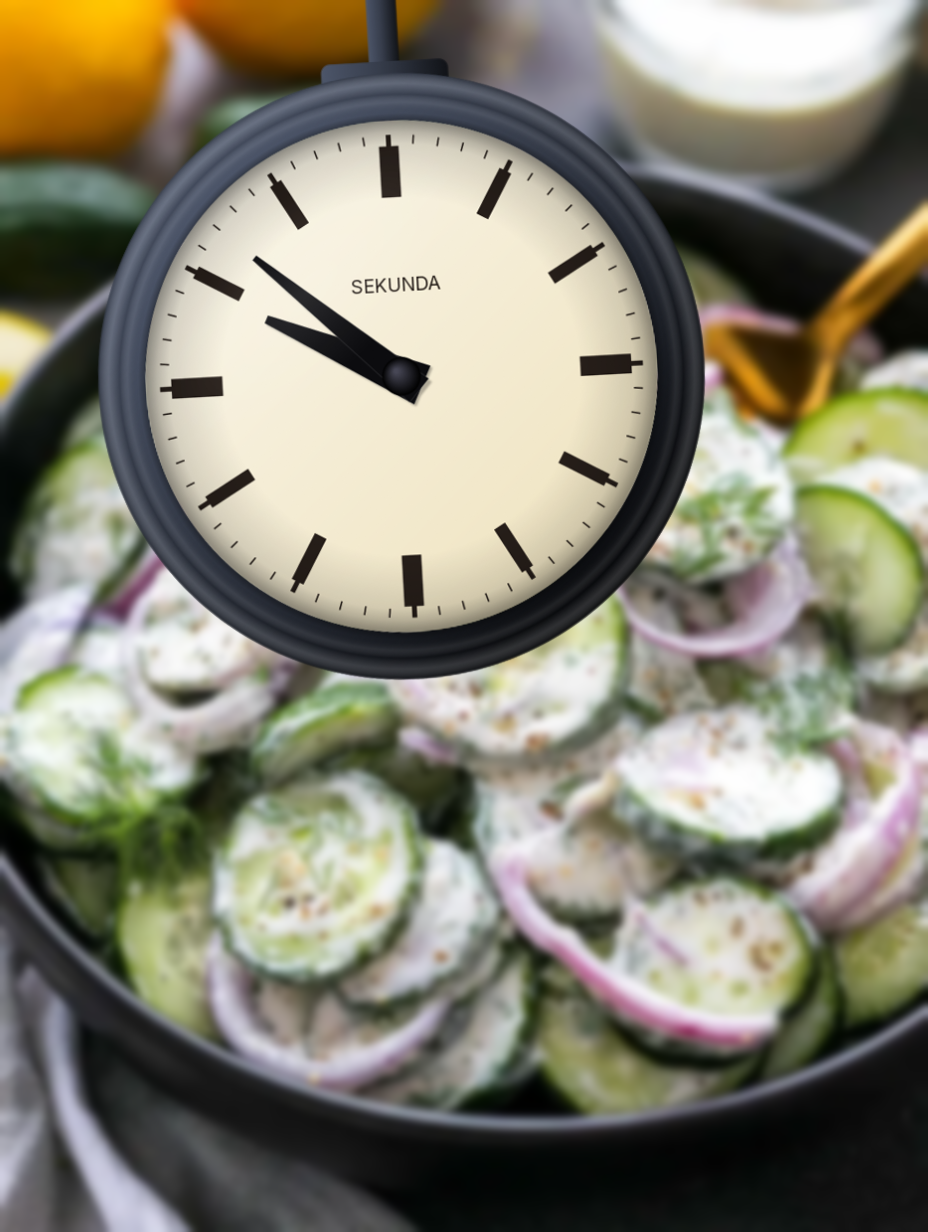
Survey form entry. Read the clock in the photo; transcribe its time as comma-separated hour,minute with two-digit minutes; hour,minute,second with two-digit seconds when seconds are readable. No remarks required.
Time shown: 9,52
